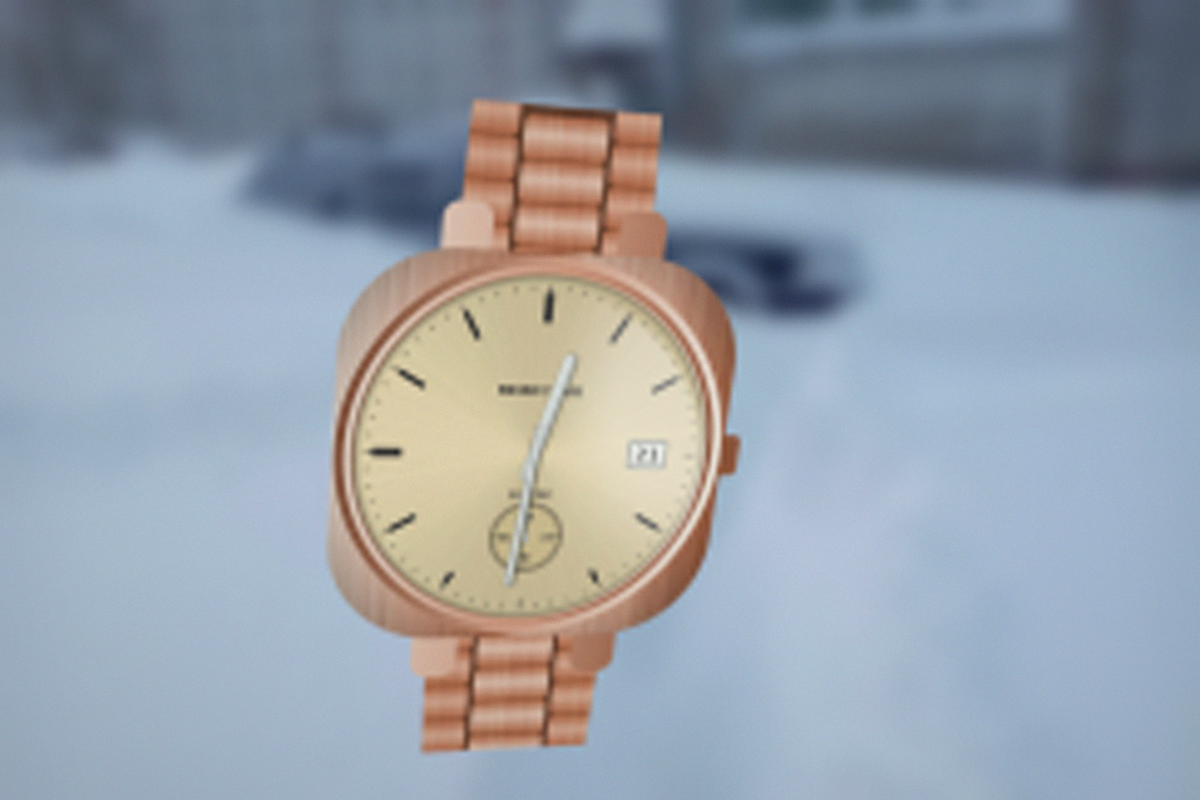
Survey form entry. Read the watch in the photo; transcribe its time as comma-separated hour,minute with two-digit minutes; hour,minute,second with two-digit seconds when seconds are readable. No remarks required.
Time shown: 12,31
